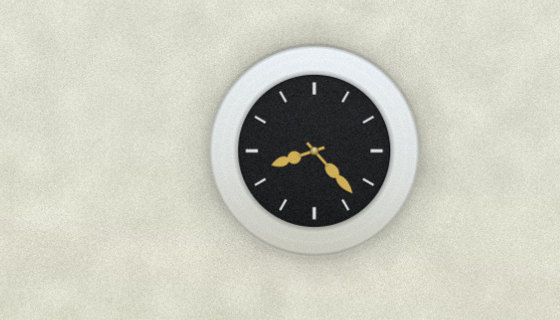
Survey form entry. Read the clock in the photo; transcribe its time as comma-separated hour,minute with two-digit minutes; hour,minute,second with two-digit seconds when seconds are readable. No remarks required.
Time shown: 8,23
